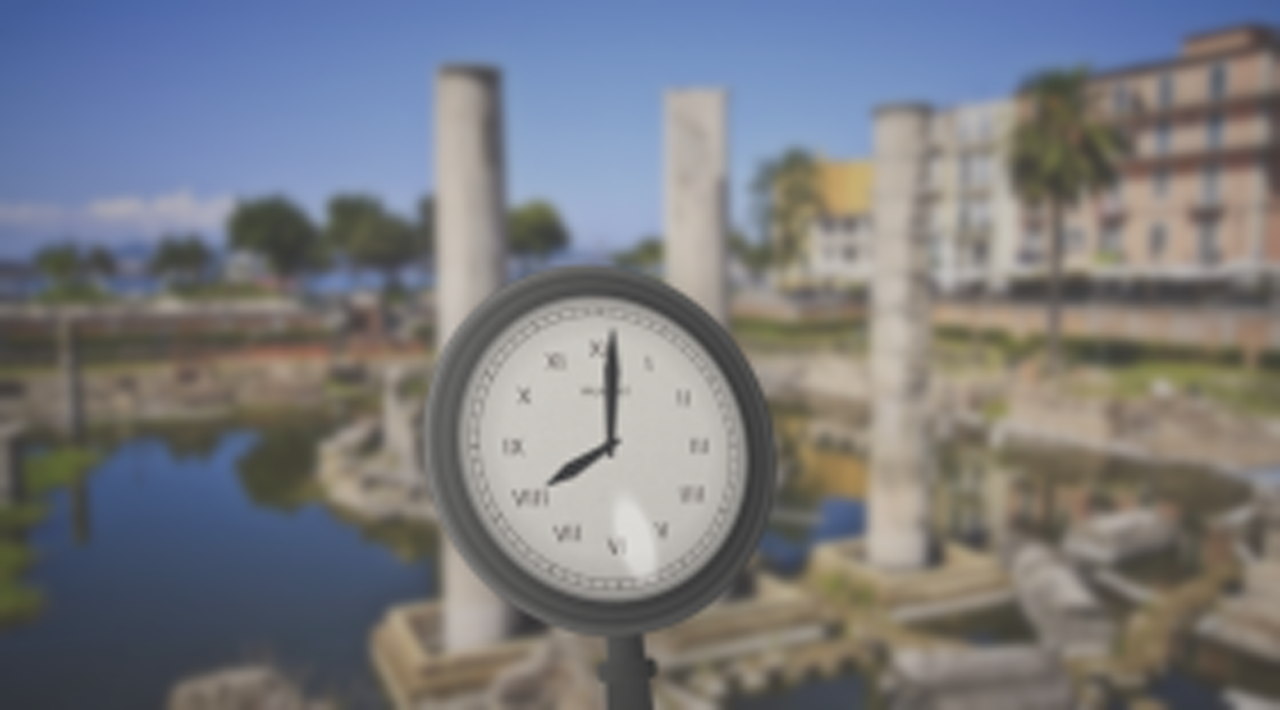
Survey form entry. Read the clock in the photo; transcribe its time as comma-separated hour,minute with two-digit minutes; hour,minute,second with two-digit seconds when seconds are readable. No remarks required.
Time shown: 8,01
